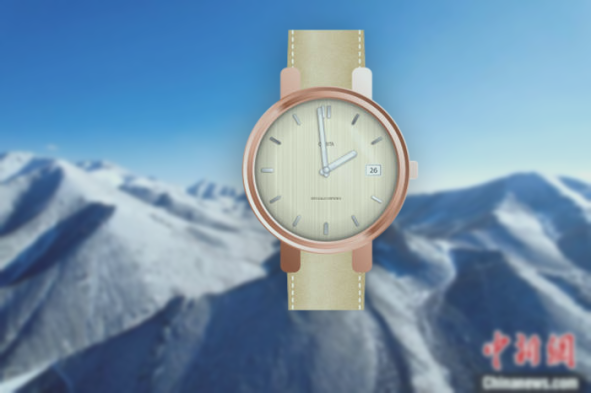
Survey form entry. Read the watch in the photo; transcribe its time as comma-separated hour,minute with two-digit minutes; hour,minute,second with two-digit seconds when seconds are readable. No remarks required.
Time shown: 1,59
